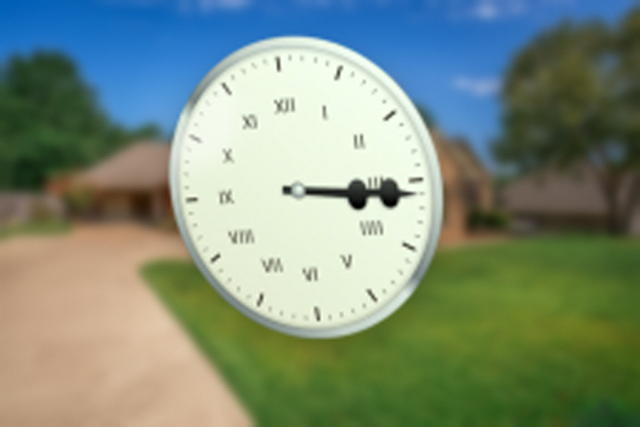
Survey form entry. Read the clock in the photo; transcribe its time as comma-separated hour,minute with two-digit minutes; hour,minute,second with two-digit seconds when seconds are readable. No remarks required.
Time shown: 3,16
